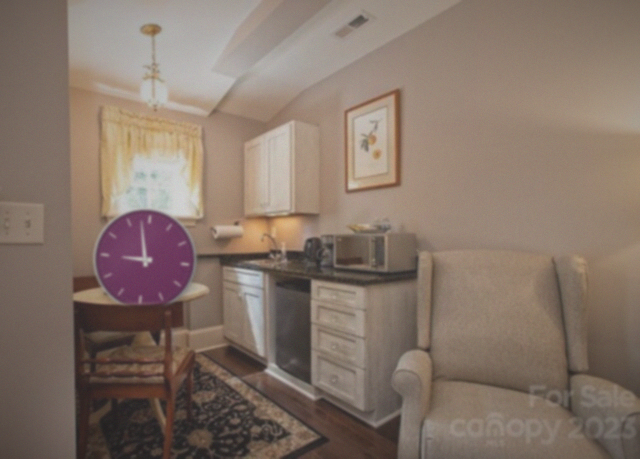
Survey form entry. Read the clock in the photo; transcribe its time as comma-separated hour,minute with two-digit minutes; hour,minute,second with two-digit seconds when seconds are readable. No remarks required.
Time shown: 8,58
